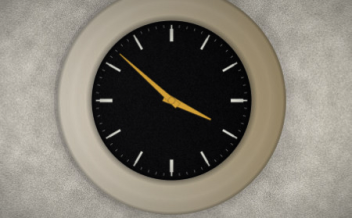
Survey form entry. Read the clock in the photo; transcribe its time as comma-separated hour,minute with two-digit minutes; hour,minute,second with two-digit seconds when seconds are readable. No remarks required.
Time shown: 3,52
